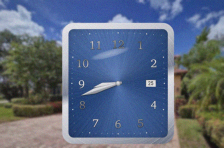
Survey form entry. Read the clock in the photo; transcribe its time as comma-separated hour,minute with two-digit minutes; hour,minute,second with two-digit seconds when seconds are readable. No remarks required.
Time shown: 8,42
